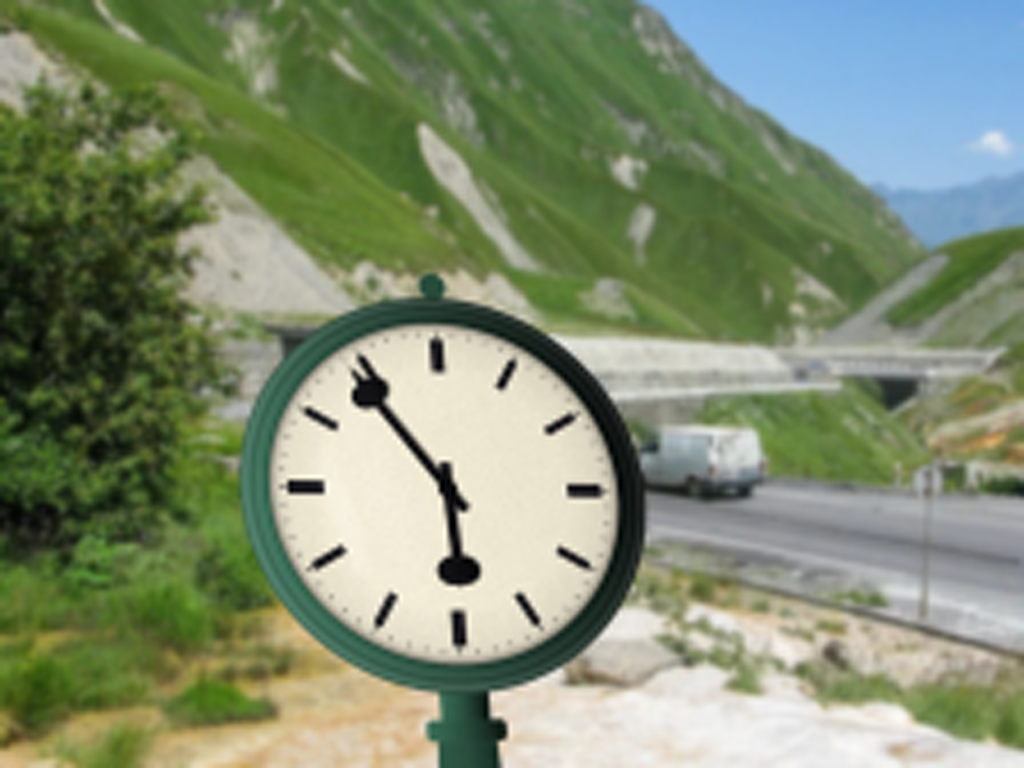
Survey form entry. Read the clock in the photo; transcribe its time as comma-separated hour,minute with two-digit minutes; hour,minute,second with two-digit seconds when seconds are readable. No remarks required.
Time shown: 5,54
